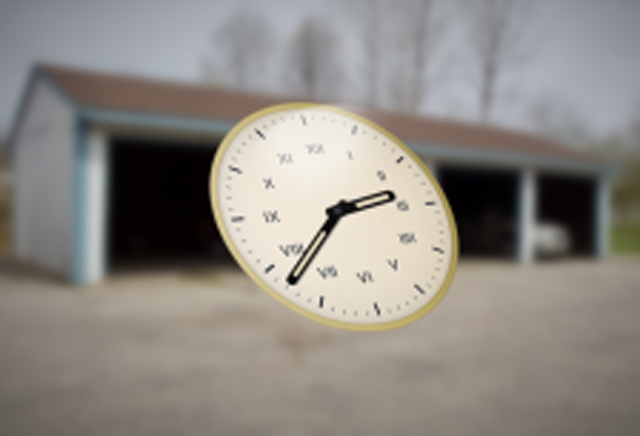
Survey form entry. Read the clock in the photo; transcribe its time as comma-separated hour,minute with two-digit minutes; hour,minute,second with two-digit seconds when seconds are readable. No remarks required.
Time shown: 2,38
